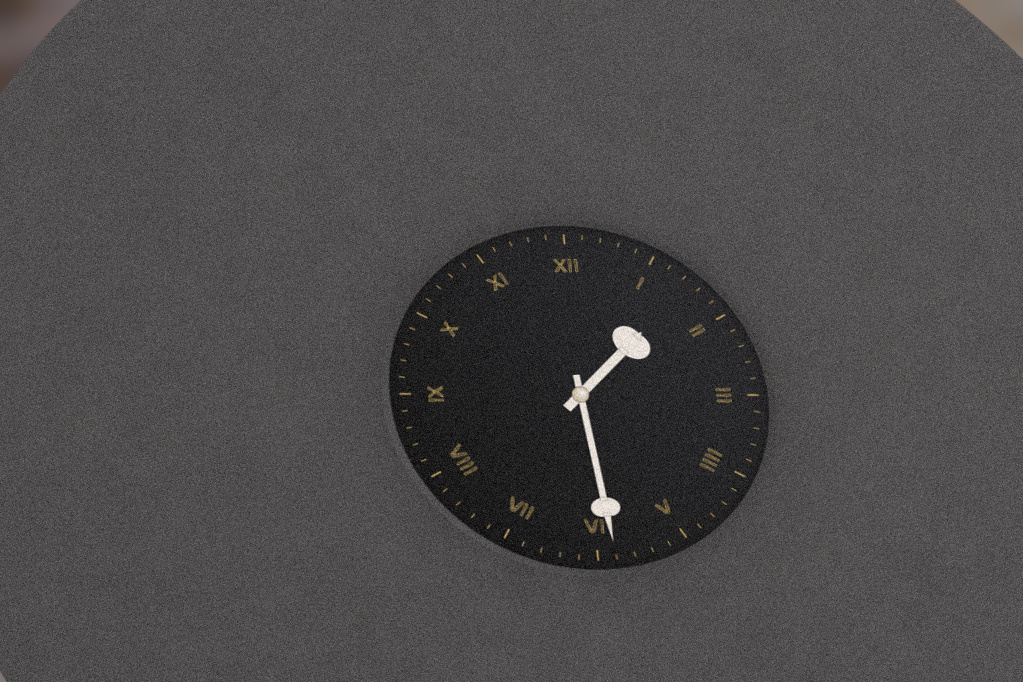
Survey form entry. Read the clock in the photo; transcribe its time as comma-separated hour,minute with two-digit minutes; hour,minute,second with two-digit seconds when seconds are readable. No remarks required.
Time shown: 1,29
